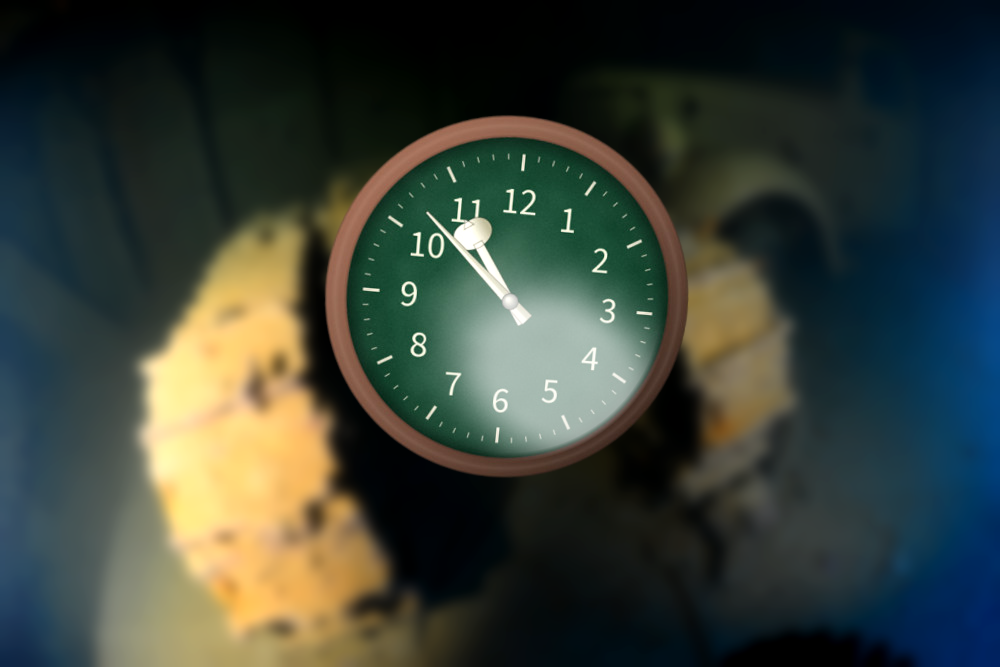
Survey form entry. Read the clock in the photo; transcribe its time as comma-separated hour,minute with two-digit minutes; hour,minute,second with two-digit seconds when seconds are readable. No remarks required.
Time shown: 10,52
